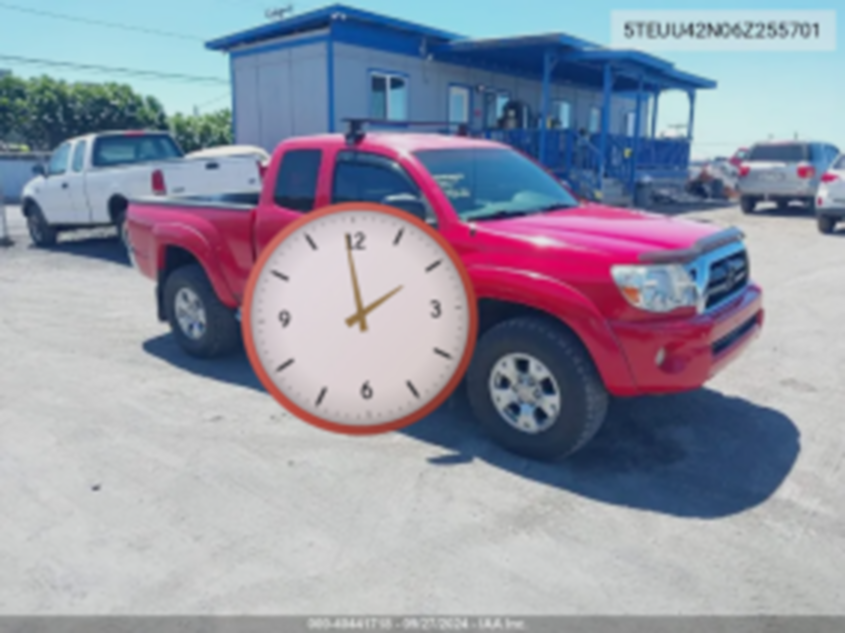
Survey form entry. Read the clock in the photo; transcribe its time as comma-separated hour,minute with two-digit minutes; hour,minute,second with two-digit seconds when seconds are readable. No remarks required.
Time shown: 1,59
